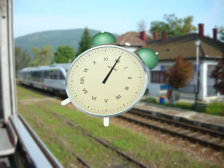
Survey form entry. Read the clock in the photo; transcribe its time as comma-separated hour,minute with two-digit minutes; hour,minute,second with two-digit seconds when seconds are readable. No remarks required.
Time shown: 12,00
